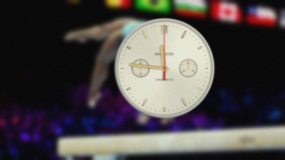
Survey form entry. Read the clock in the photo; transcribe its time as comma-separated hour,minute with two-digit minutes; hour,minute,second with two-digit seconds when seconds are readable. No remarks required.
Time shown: 11,46
